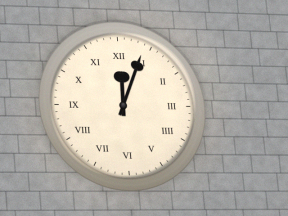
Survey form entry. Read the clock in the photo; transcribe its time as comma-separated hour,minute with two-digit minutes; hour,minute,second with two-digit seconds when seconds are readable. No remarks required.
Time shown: 12,04
